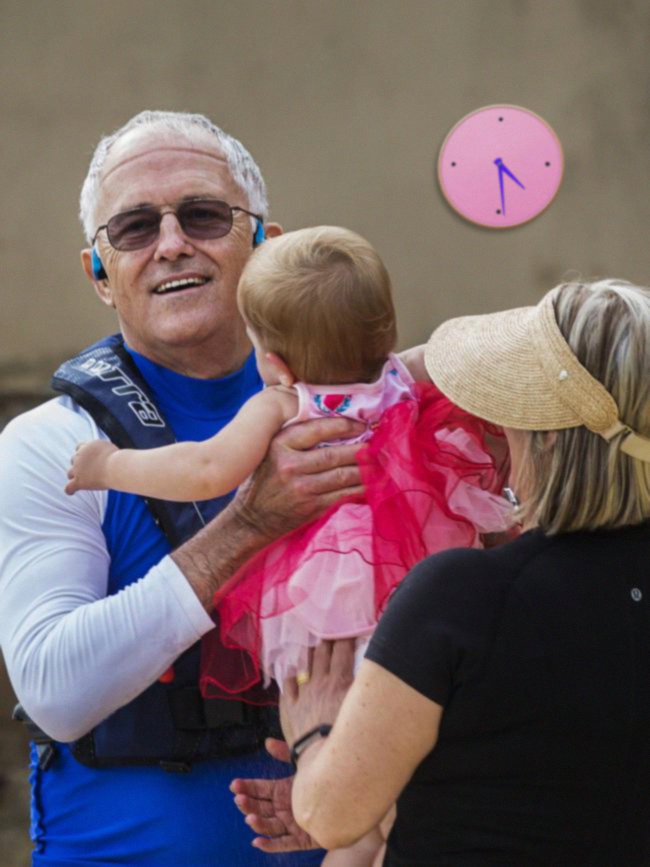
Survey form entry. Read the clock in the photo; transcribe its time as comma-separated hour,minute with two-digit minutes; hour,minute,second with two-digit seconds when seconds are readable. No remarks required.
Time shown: 4,29
